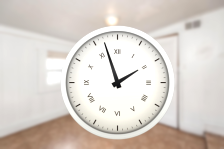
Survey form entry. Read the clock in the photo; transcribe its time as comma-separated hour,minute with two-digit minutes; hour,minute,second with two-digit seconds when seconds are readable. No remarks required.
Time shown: 1,57
